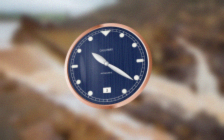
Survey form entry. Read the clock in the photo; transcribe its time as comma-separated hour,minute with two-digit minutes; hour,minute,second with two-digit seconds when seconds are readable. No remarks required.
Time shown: 10,21
